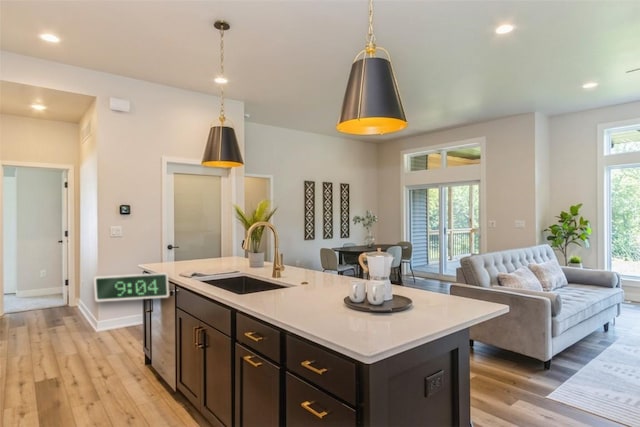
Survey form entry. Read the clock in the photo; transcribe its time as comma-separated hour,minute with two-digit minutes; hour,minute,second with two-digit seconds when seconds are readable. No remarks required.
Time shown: 9,04
